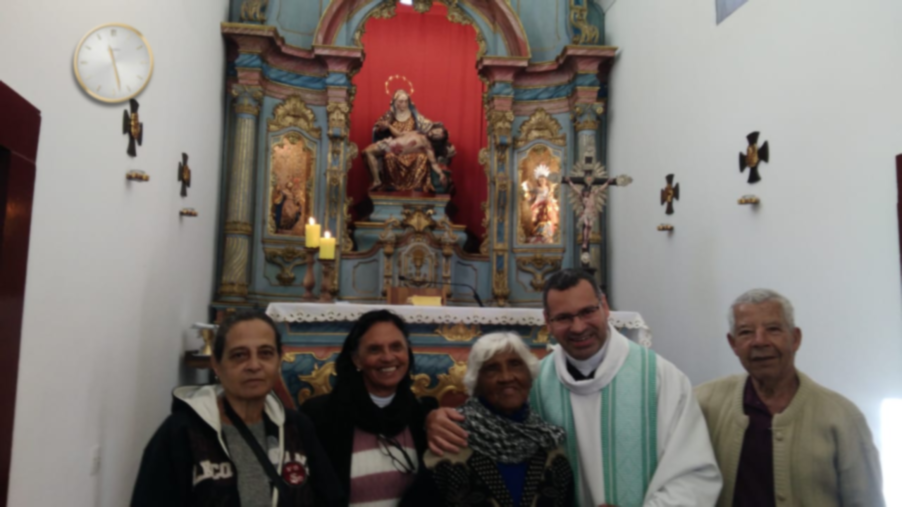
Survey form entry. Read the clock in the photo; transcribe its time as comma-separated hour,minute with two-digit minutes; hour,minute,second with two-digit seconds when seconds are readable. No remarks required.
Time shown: 11,28
